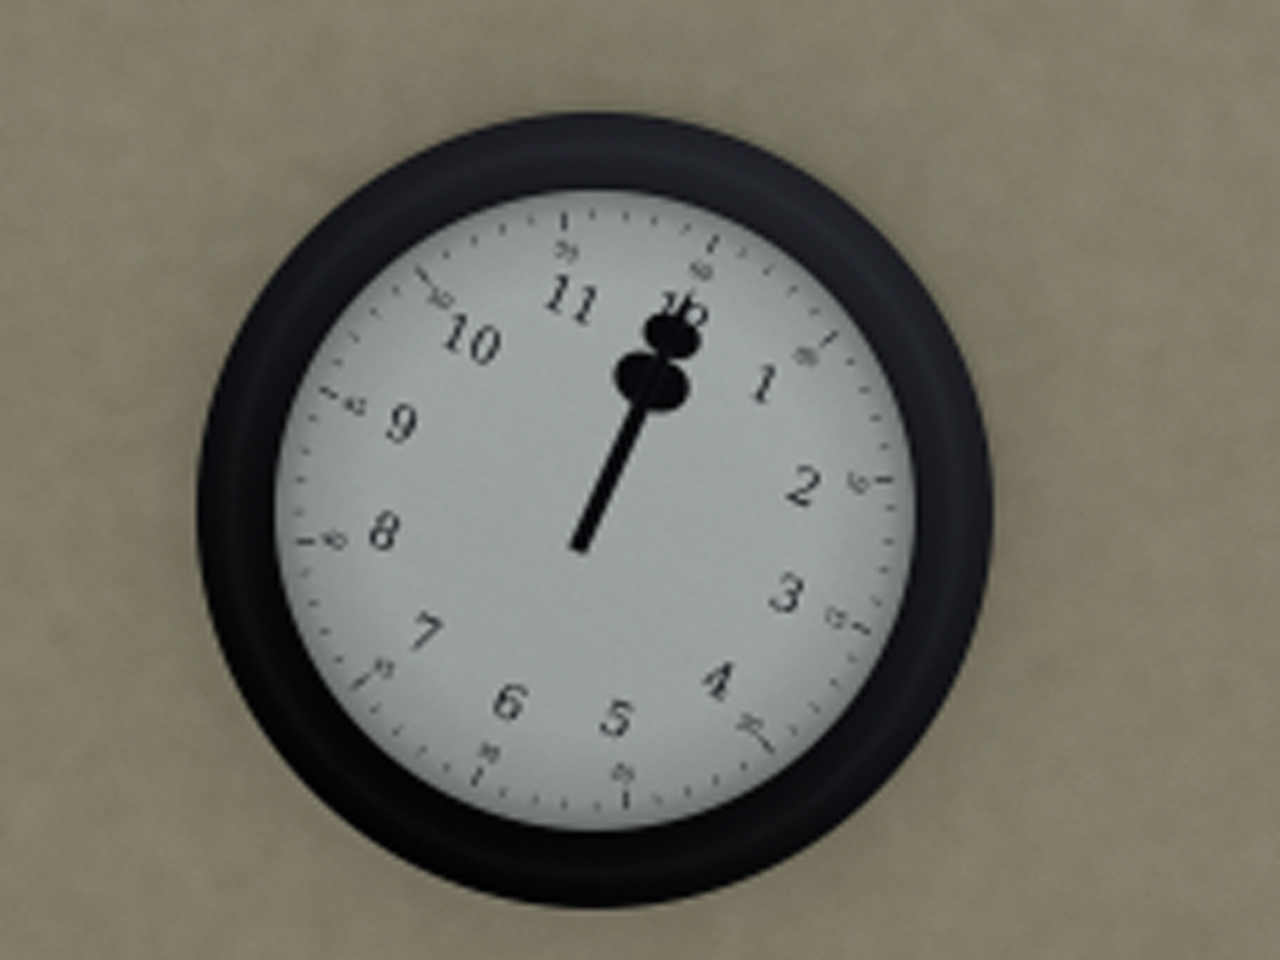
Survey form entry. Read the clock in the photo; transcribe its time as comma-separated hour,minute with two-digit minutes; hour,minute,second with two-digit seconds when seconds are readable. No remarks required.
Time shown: 12,00
